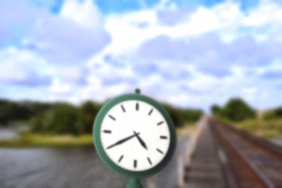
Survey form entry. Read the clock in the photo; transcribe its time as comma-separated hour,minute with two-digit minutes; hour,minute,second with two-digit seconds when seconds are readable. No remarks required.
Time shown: 4,40
